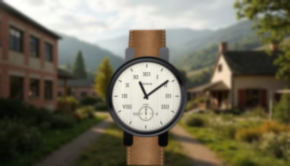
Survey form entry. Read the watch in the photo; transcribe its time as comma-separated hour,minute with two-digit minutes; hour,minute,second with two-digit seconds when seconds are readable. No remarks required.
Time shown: 11,09
